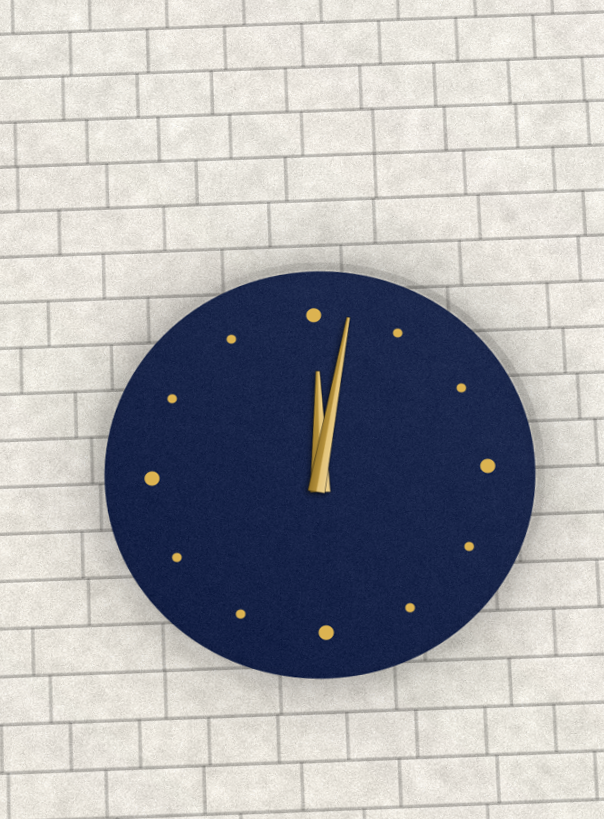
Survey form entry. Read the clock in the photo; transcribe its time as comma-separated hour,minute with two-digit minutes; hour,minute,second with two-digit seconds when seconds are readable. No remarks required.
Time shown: 12,02
